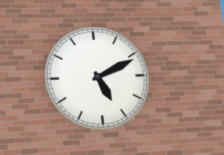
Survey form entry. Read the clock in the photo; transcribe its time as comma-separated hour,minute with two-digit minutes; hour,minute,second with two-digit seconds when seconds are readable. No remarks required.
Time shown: 5,11
